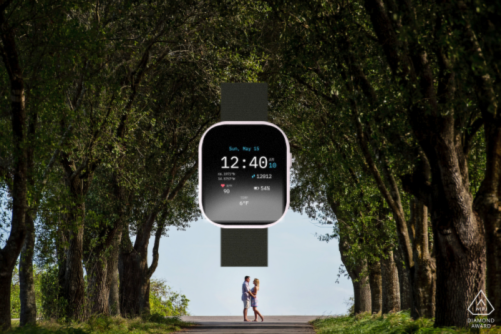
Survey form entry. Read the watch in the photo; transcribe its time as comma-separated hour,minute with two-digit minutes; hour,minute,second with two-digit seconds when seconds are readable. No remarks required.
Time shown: 12,40
